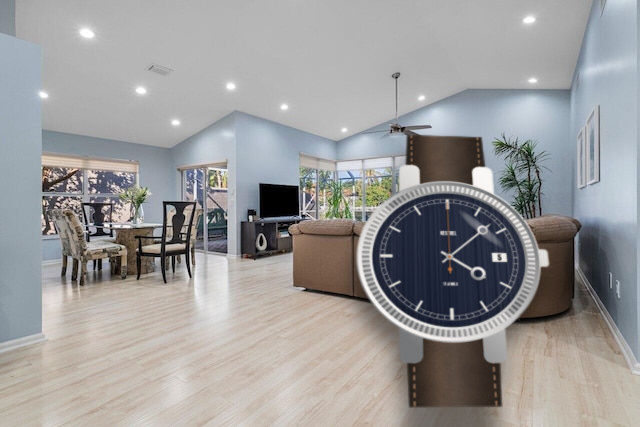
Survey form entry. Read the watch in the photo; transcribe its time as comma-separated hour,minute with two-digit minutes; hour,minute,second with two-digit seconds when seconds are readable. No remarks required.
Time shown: 4,08,00
